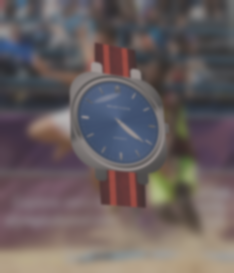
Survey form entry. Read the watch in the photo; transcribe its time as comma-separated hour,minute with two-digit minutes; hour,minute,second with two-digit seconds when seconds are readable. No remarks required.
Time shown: 4,21
